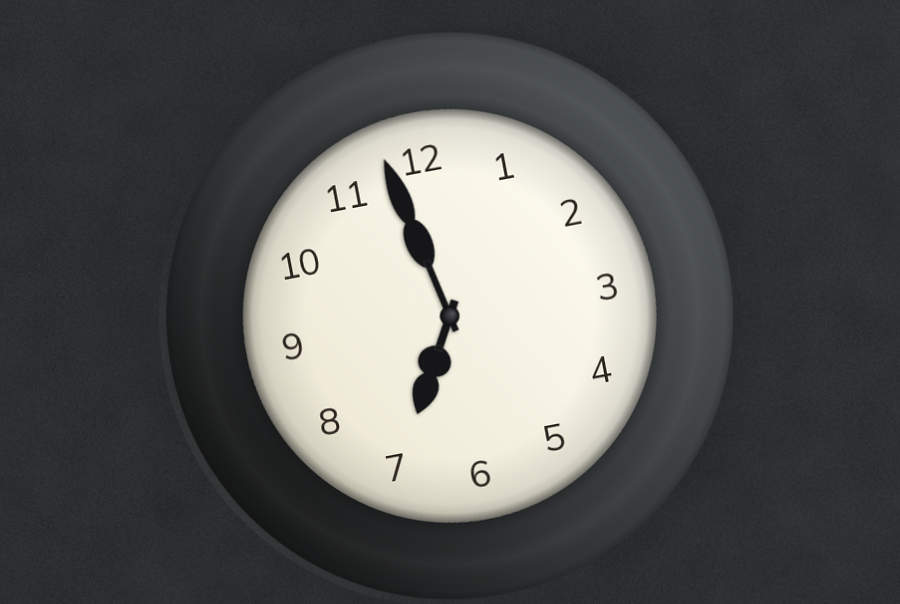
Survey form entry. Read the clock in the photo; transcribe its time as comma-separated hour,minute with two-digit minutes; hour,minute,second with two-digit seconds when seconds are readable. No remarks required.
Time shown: 6,58
